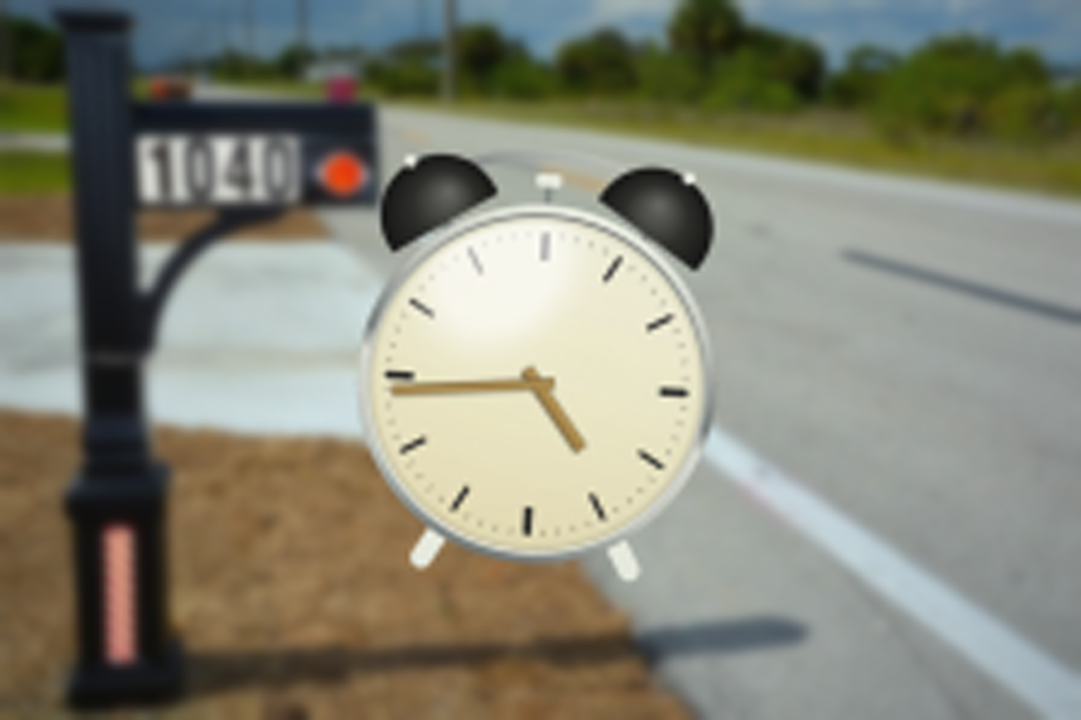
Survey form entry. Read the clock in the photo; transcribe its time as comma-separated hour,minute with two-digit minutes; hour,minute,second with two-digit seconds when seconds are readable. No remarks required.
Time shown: 4,44
